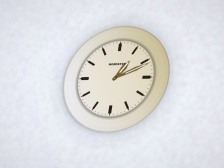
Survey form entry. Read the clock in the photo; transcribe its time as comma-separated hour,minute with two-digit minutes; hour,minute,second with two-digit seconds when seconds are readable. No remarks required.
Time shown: 1,11
